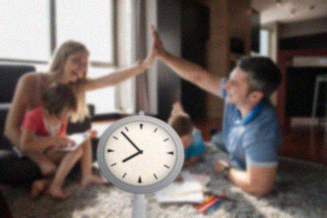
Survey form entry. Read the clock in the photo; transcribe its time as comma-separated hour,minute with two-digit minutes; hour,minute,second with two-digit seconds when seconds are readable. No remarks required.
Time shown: 7,53
